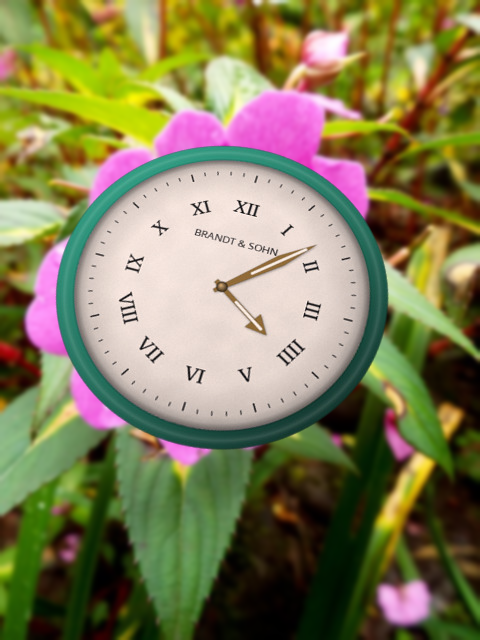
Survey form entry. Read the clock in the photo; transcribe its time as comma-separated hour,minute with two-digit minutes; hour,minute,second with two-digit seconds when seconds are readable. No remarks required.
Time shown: 4,08
